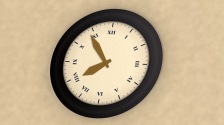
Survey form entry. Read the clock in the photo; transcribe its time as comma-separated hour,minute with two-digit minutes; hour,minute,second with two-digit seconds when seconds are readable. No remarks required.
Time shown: 7,54
